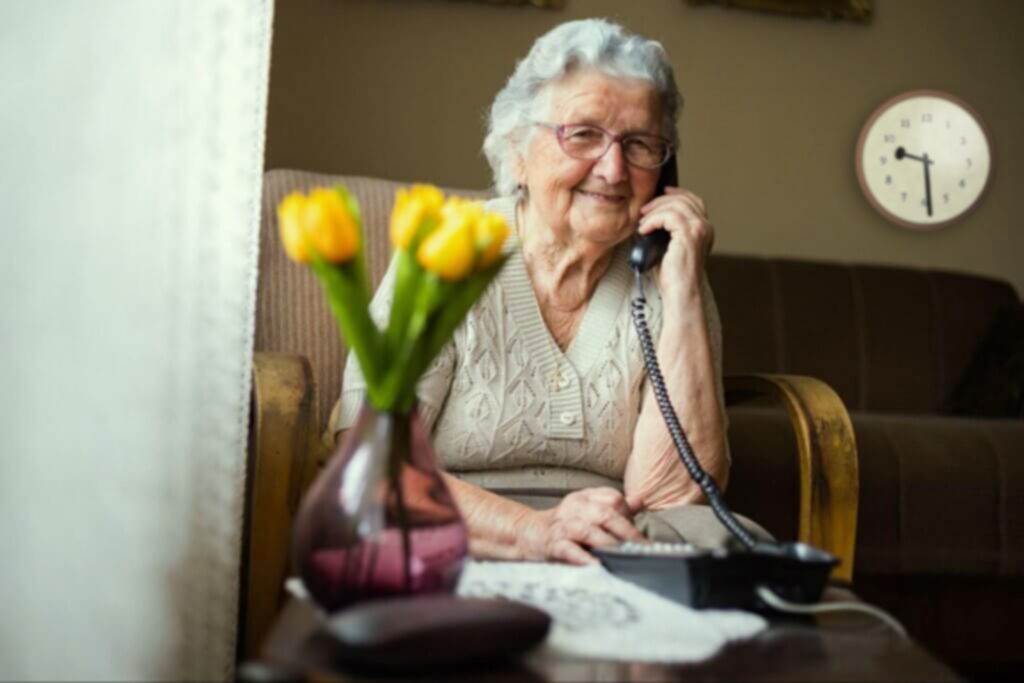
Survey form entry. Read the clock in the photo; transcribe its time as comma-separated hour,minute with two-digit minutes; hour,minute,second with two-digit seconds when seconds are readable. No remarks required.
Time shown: 9,29
